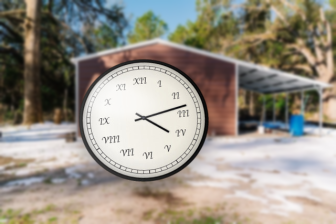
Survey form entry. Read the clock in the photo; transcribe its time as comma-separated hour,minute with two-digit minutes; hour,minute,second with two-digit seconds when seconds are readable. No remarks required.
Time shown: 4,13
